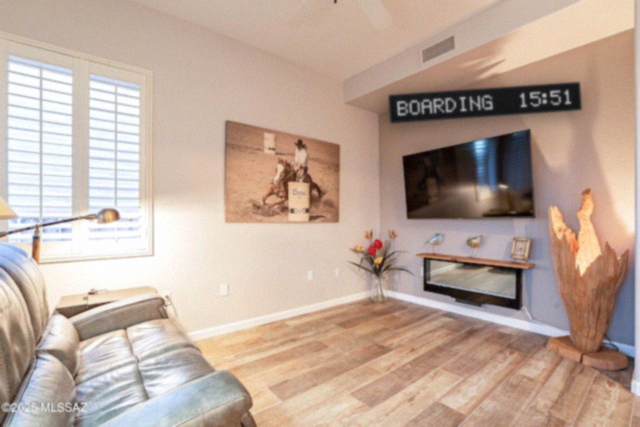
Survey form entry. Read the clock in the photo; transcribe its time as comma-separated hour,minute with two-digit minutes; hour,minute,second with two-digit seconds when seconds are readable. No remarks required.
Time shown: 15,51
